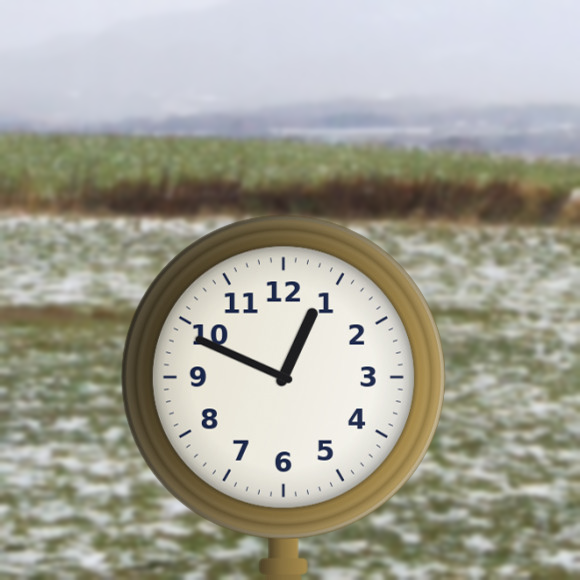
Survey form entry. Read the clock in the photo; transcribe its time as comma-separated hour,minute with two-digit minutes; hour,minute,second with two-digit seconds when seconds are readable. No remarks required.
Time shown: 12,49
